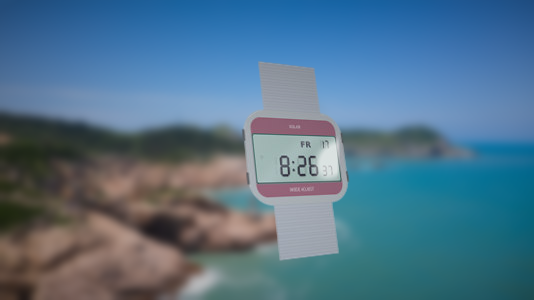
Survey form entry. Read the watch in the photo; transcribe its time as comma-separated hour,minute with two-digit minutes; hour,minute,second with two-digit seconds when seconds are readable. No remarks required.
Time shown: 8,26,37
